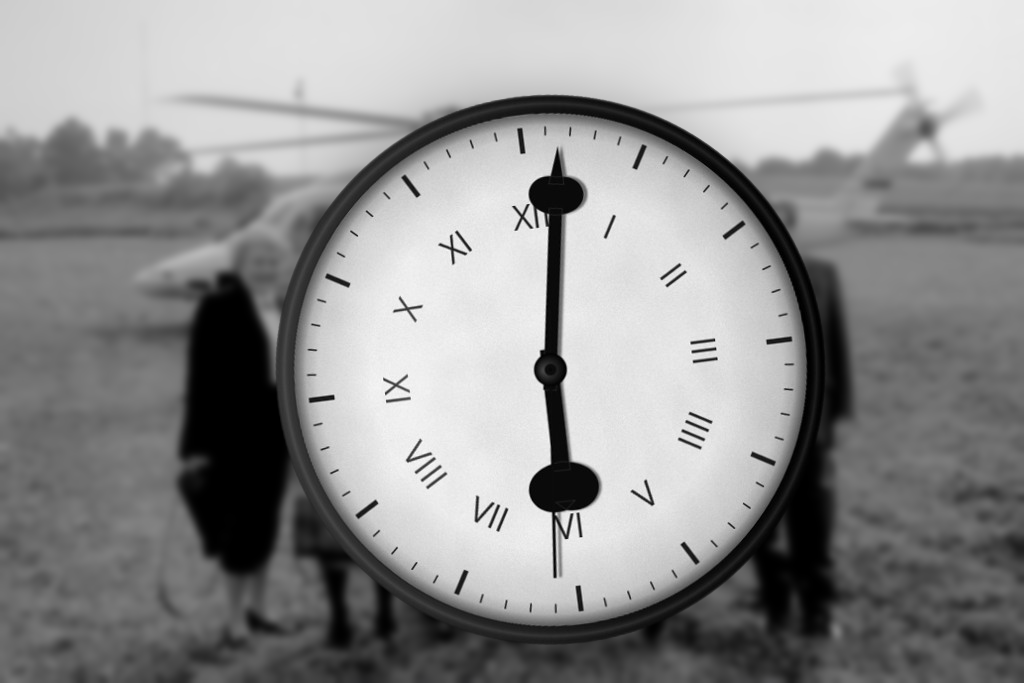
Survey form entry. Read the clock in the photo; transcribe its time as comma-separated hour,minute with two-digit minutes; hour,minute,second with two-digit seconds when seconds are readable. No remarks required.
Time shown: 6,01,31
